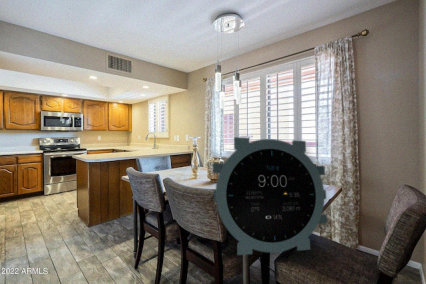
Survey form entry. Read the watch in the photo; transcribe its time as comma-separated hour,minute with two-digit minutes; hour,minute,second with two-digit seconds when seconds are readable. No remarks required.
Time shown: 9,00
